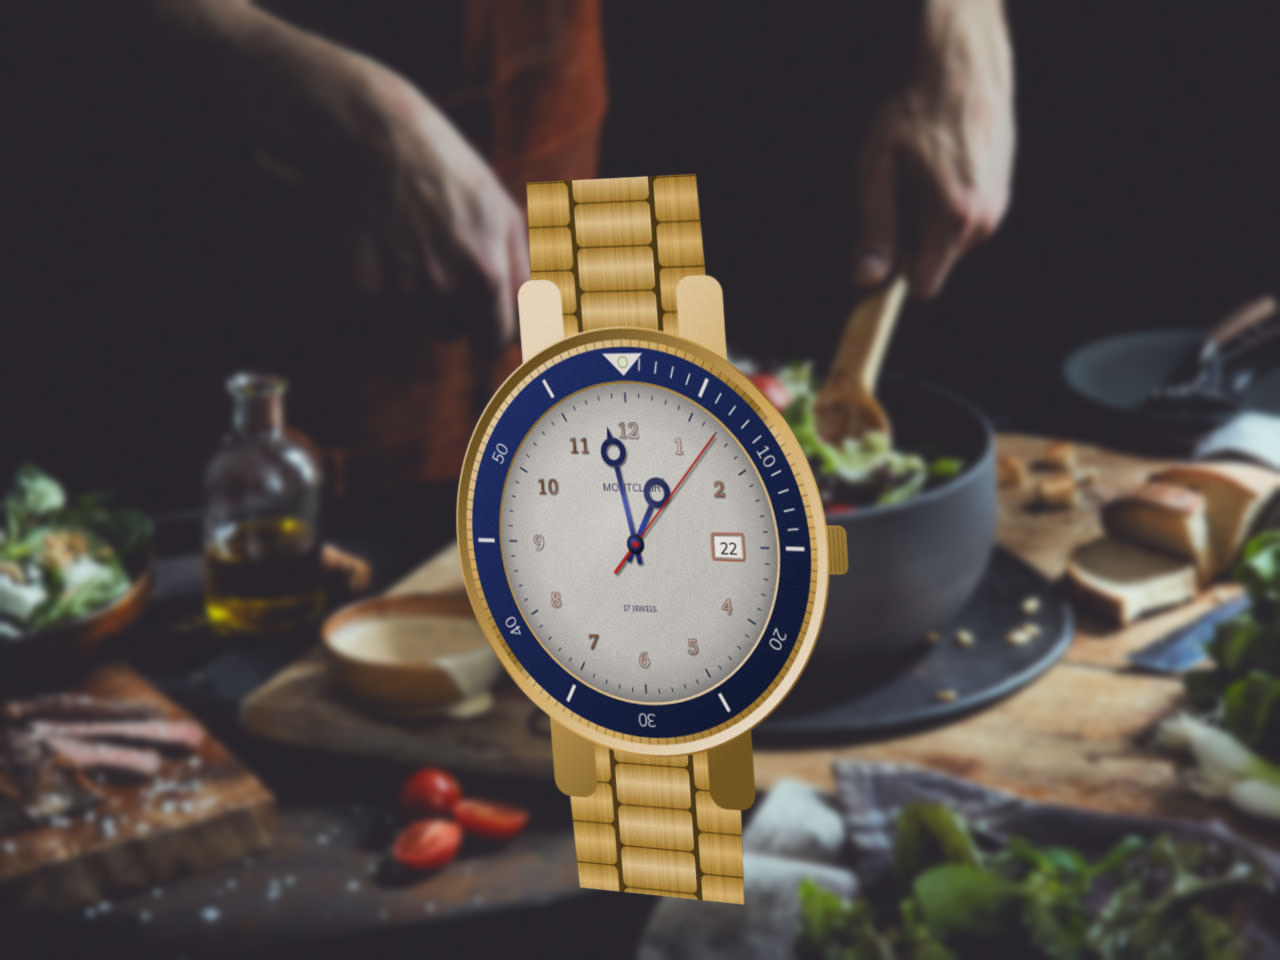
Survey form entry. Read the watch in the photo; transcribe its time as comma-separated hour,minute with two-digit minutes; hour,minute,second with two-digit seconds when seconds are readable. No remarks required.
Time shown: 12,58,07
